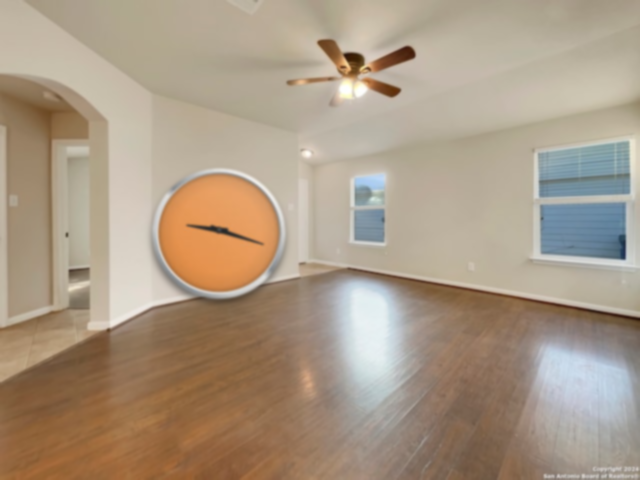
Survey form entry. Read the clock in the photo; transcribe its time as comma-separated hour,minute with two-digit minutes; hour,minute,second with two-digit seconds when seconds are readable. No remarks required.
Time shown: 9,18
